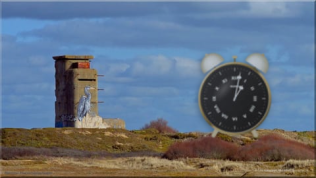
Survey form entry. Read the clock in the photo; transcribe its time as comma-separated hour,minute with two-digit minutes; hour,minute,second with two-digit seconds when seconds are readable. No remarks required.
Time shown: 1,02
